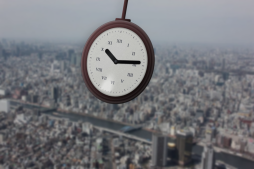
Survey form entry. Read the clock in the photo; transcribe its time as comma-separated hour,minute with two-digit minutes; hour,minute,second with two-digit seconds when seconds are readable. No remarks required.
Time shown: 10,14
